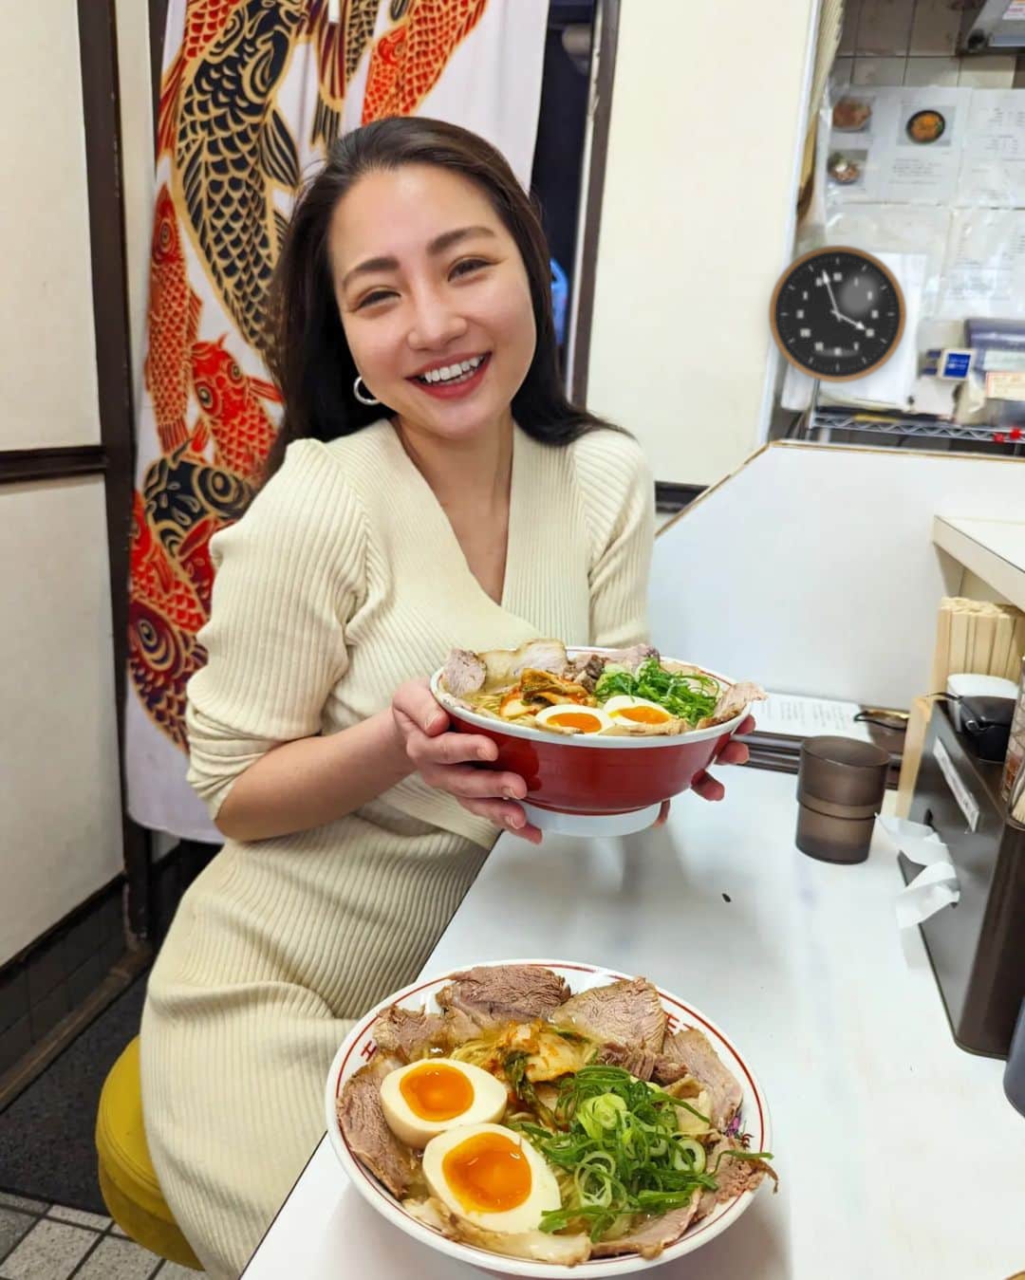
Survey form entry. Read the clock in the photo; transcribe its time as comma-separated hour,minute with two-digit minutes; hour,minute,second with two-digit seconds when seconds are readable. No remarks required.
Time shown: 3,57
